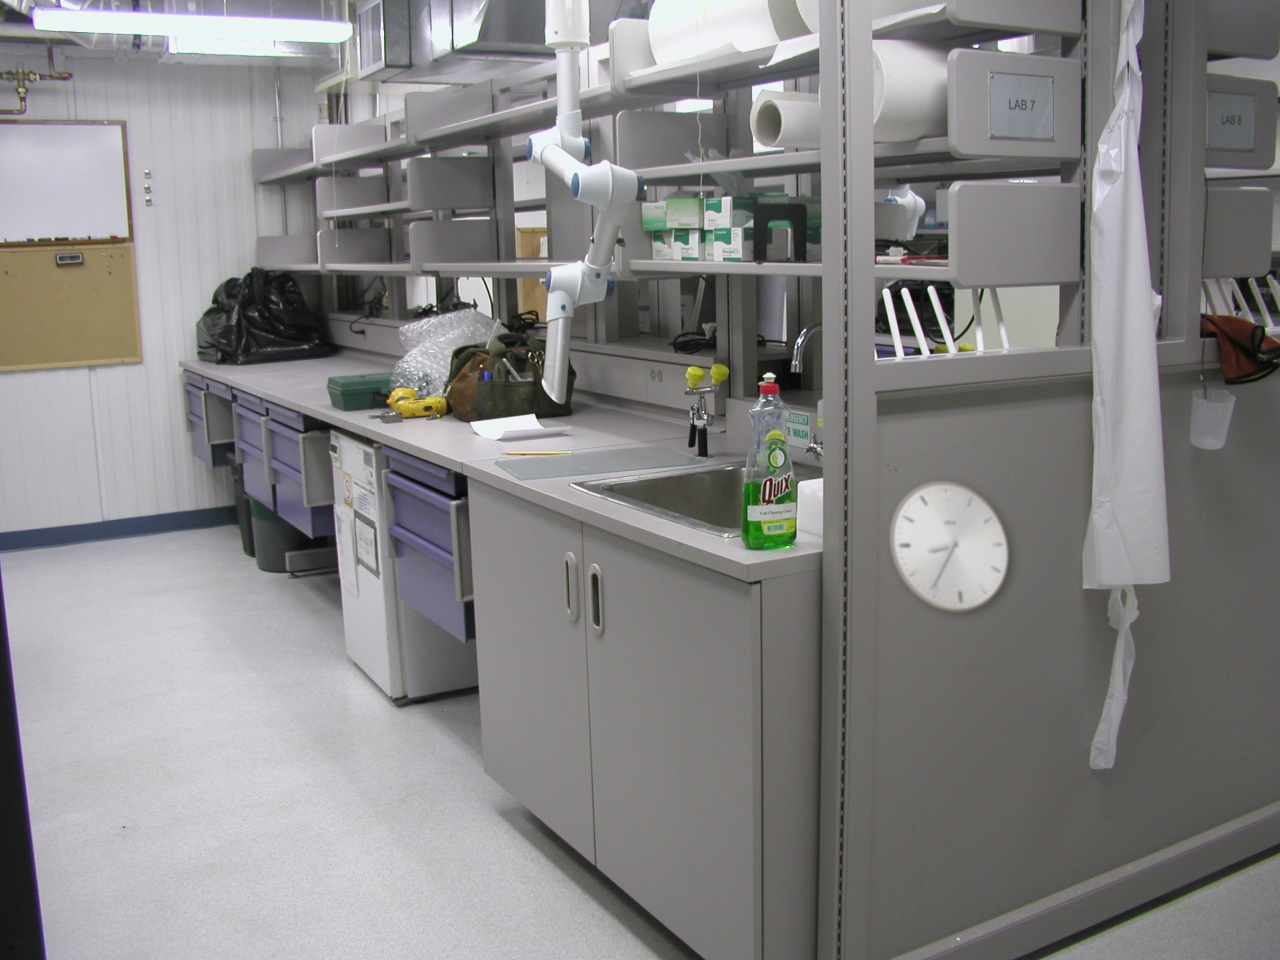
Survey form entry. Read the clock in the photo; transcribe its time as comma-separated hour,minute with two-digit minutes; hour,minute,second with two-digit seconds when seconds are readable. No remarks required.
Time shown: 8,36
